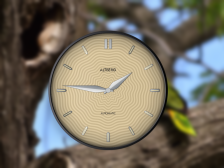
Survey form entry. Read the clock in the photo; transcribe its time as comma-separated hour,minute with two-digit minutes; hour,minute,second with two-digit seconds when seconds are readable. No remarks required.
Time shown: 1,46
